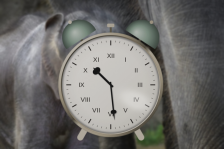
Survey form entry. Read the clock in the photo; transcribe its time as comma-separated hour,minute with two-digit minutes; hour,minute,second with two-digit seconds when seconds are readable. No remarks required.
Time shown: 10,29
